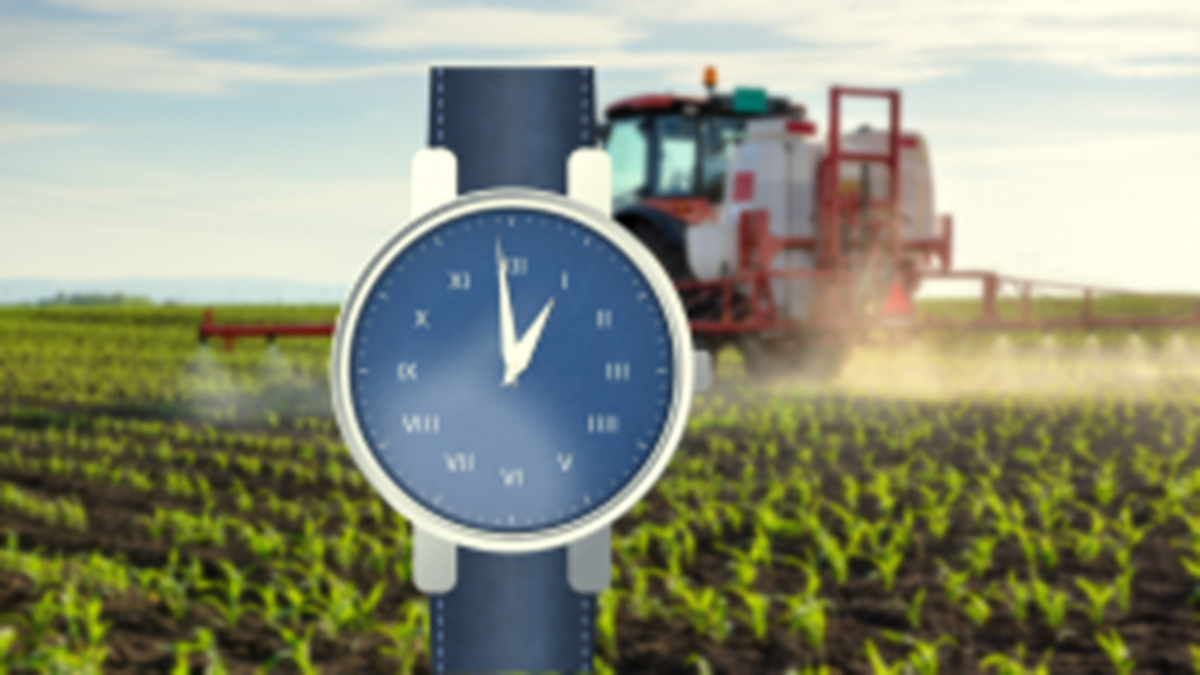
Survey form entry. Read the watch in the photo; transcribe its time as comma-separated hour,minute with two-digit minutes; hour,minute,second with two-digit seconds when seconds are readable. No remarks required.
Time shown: 12,59
